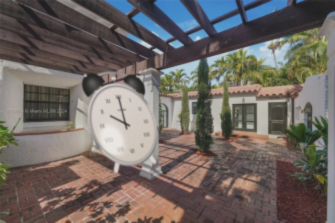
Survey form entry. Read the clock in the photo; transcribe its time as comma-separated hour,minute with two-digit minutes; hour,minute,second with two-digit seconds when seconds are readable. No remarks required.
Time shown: 10,00
